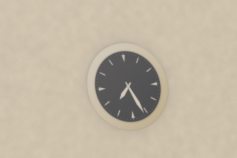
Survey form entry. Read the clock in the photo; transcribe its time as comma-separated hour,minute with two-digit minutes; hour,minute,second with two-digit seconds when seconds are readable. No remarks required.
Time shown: 7,26
